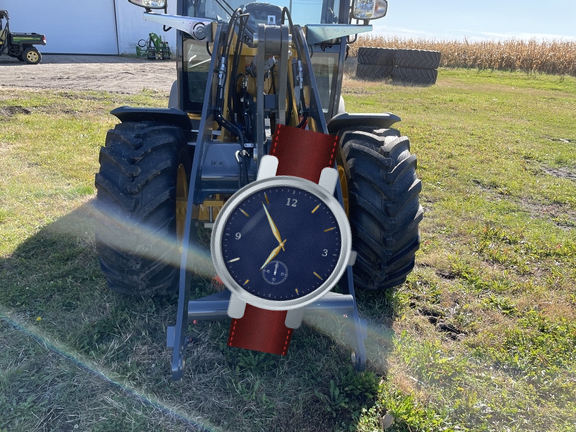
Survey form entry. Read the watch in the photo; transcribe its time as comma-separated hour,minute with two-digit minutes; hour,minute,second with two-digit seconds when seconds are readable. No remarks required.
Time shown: 6,54
